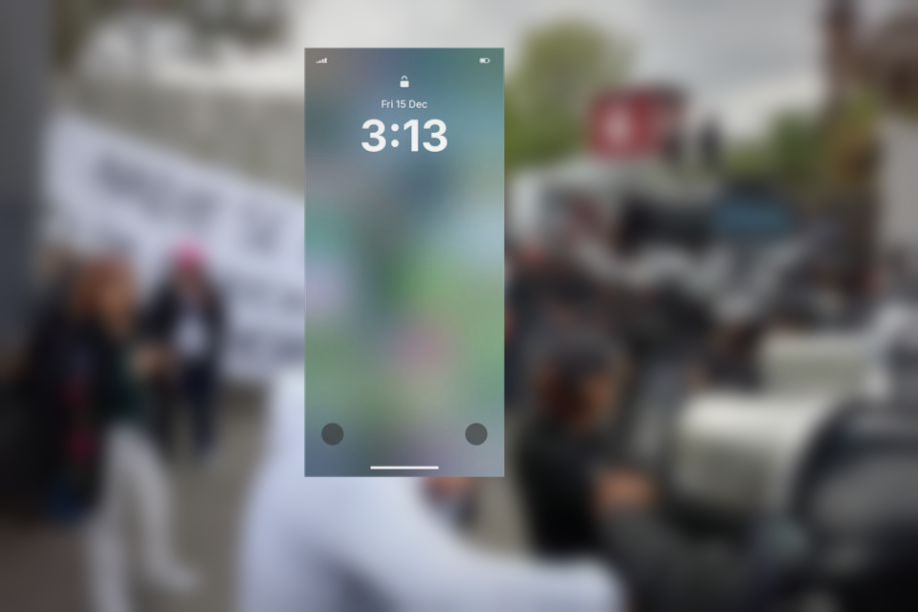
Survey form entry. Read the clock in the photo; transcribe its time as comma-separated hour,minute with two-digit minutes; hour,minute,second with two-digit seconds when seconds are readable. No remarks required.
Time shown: 3,13
